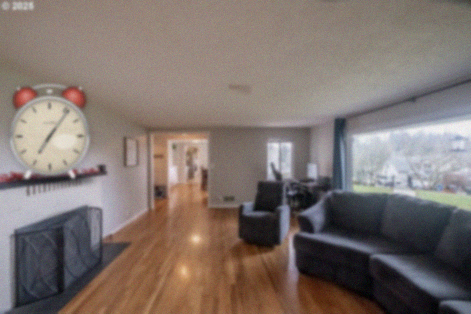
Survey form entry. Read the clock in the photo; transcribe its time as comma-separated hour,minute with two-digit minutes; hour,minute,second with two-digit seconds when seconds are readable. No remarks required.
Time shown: 7,06
